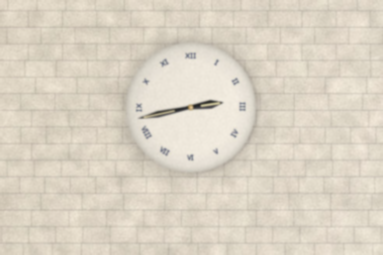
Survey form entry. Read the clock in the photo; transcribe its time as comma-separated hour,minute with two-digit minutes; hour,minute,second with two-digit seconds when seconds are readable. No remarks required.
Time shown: 2,43
